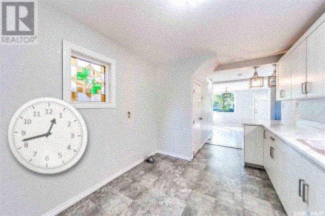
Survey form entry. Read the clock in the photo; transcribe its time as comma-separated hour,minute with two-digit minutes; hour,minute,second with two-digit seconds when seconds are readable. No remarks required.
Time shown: 12,42
